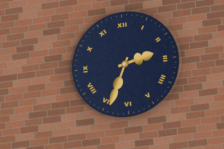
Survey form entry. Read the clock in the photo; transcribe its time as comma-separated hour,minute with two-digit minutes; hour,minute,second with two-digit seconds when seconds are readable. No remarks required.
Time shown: 2,34
